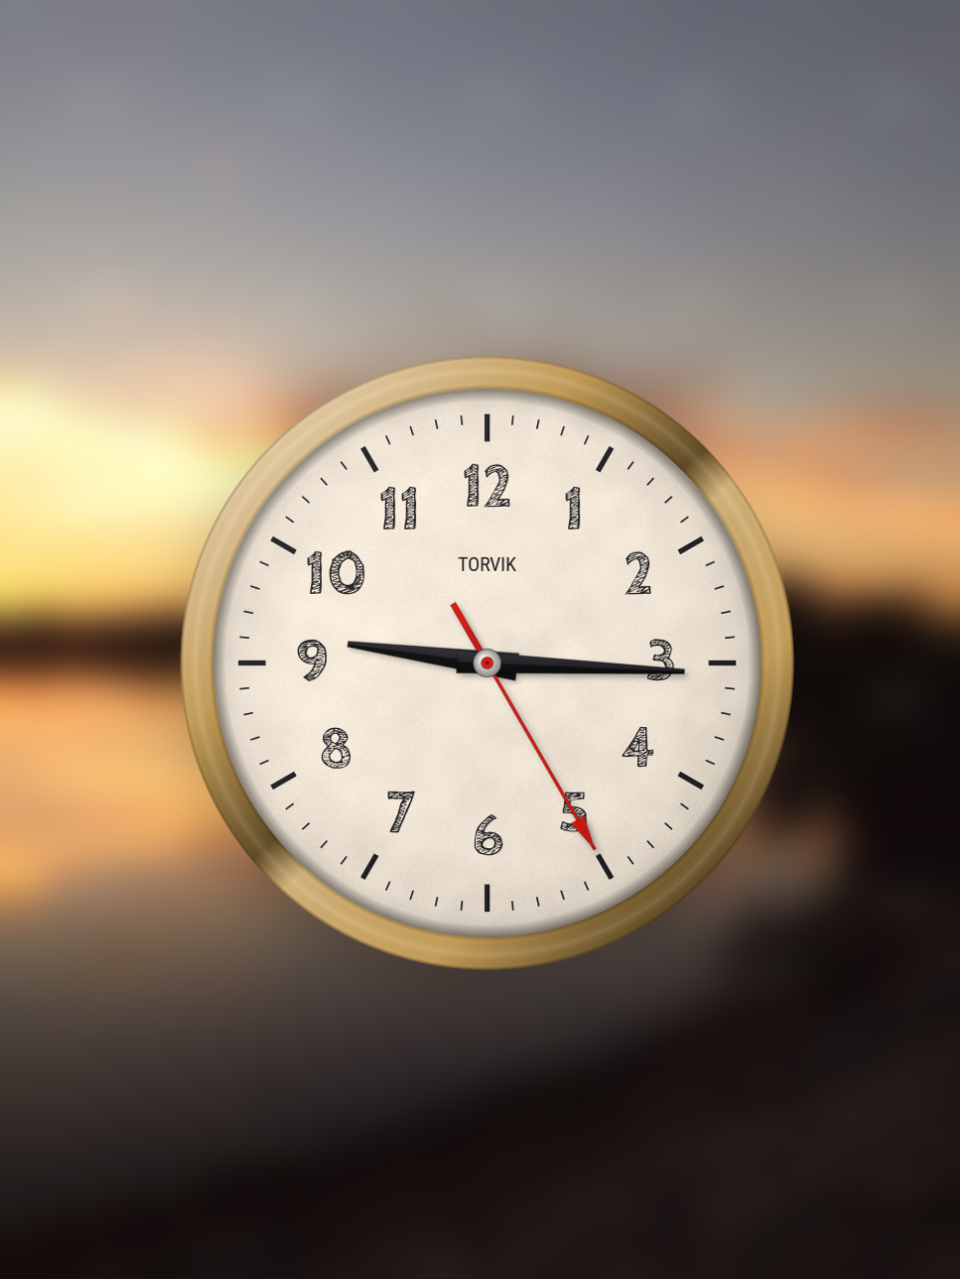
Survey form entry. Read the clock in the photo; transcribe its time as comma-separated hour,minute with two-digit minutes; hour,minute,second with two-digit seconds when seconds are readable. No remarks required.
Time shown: 9,15,25
